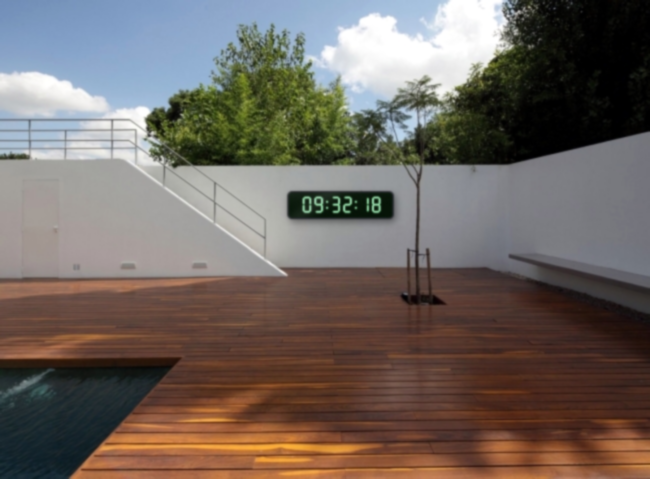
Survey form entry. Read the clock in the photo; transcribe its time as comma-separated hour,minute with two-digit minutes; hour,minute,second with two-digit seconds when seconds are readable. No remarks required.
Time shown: 9,32,18
